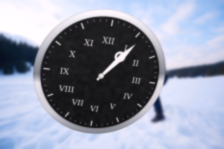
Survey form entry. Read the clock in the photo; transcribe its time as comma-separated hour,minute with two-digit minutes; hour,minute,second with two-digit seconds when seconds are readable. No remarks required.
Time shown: 1,06
